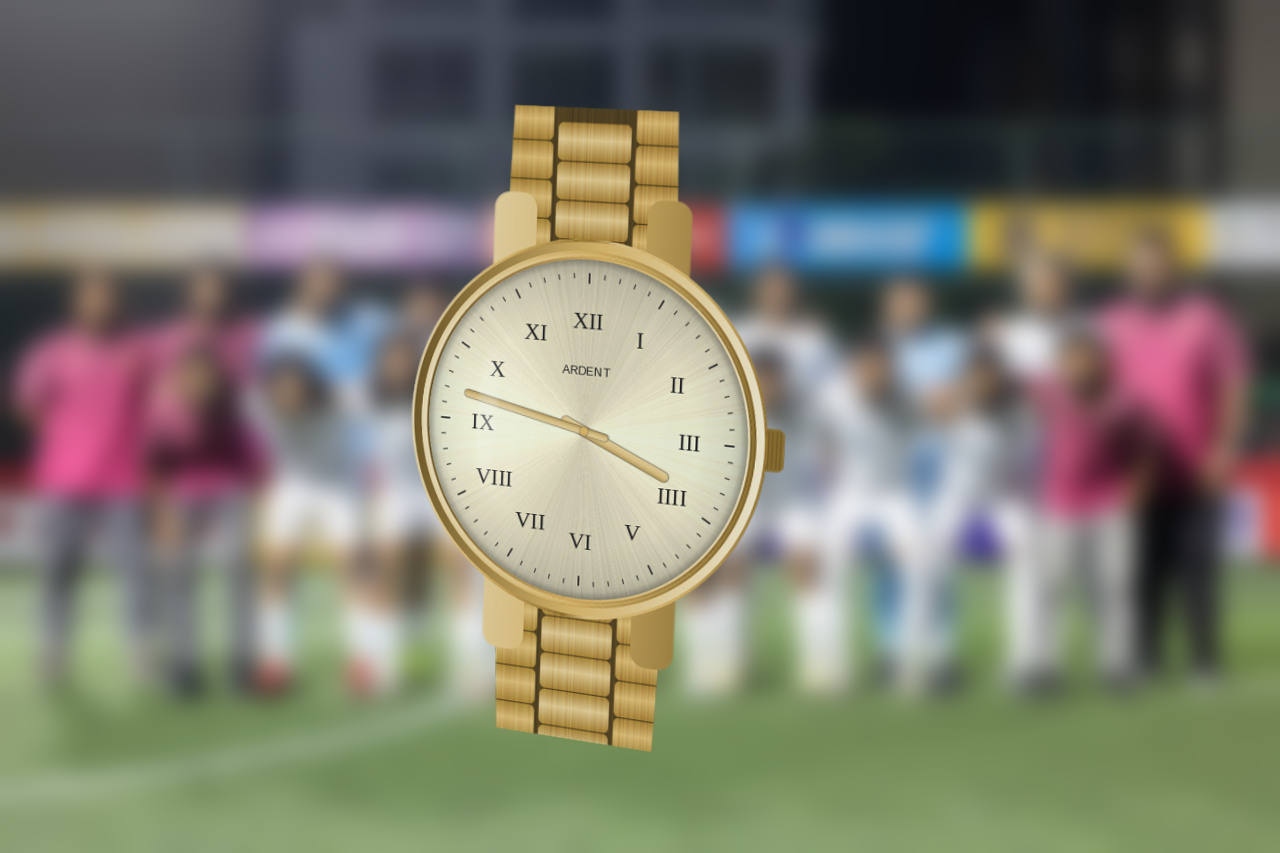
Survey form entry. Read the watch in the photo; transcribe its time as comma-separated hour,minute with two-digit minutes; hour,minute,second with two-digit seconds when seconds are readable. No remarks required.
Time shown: 3,47
